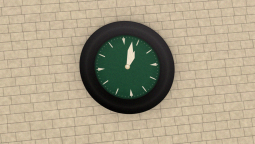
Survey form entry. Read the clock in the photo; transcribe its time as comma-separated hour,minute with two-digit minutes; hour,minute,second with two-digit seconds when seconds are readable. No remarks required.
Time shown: 1,03
